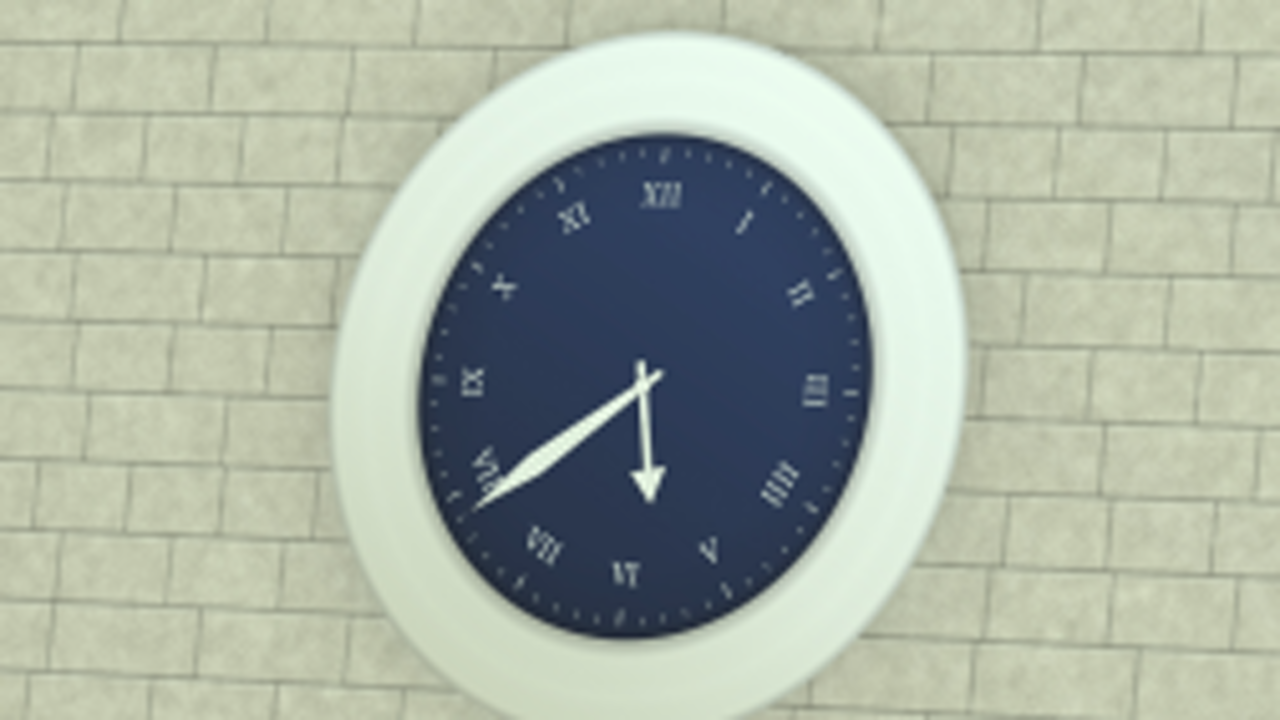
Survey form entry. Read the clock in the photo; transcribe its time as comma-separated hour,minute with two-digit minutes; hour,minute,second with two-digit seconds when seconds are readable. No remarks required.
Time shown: 5,39
